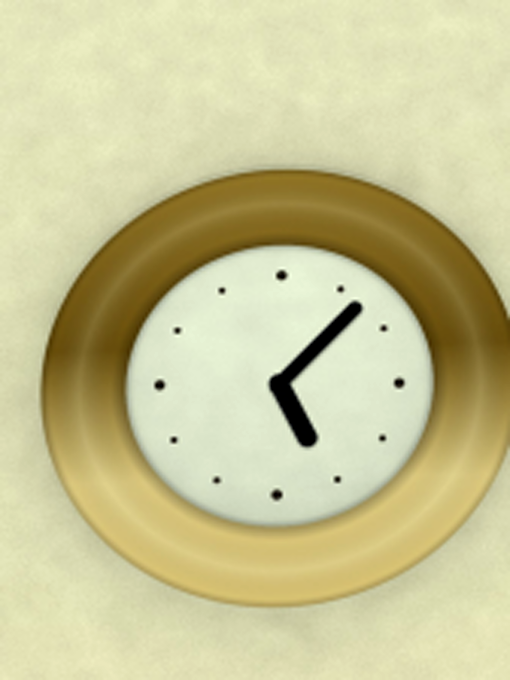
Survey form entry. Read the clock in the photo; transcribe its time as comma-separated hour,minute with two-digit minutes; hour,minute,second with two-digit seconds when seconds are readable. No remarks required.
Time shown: 5,07
